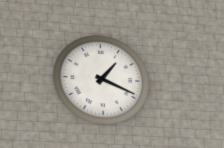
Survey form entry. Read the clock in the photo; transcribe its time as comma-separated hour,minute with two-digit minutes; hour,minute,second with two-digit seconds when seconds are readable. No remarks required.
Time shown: 1,19
